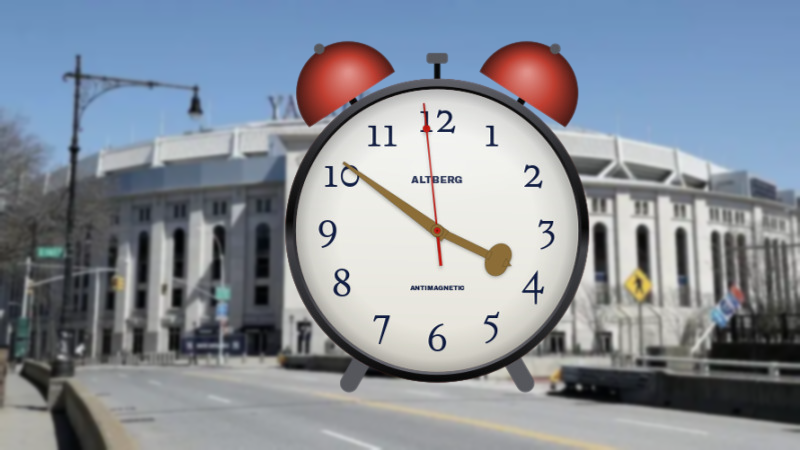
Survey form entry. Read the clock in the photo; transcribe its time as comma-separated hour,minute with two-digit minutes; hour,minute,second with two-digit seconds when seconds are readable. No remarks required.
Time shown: 3,50,59
